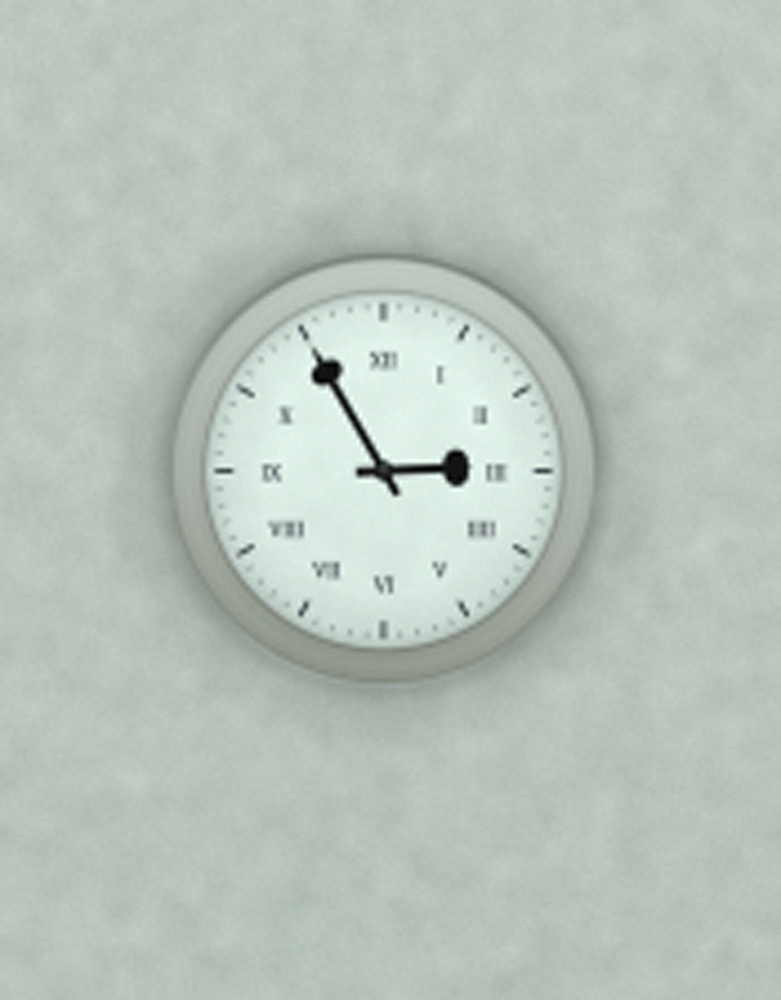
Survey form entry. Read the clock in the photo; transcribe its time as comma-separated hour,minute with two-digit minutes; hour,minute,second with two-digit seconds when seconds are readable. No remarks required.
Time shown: 2,55
